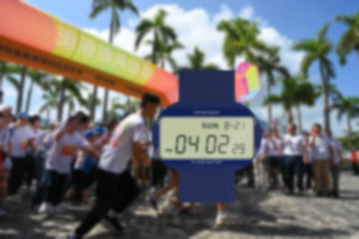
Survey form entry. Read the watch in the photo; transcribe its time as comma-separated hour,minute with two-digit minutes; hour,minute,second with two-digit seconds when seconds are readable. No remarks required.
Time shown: 4,02
